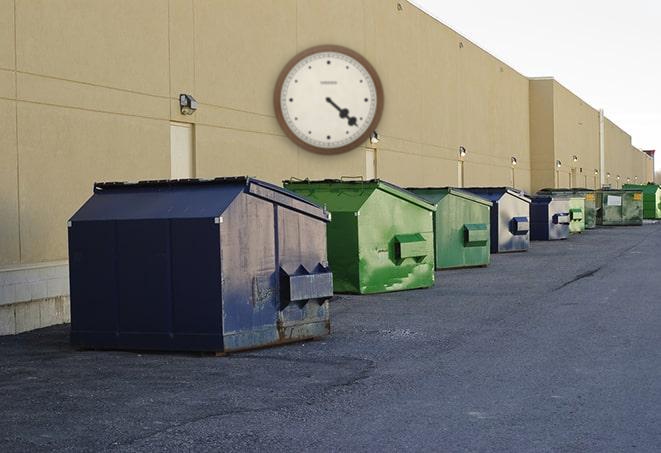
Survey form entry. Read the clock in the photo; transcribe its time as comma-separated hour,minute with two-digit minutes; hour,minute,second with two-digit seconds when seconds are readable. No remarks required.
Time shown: 4,22
